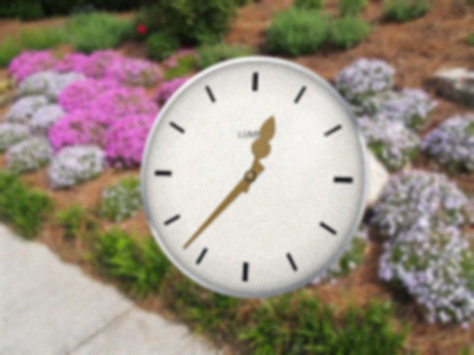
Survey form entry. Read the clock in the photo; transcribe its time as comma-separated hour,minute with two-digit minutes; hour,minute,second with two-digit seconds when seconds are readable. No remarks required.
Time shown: 12,37
